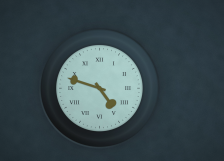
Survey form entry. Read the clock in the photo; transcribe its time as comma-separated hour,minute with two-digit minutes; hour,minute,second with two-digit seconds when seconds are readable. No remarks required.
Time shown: 4,48
